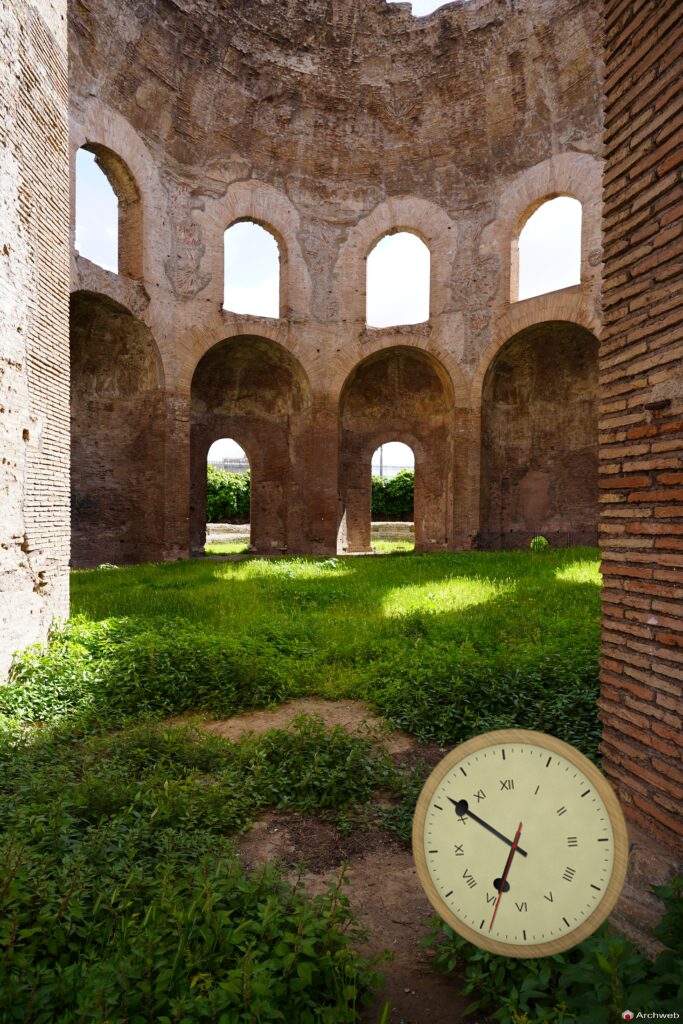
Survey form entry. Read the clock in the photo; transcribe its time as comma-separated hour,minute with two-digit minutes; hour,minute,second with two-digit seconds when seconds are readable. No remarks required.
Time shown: 6,51,34
